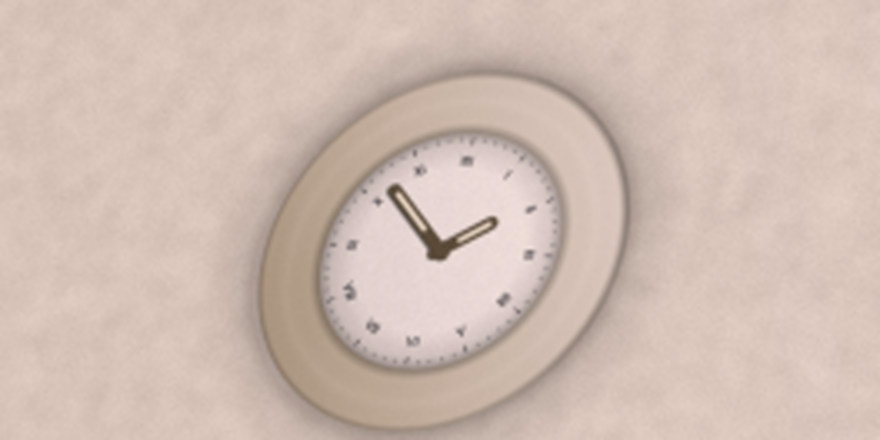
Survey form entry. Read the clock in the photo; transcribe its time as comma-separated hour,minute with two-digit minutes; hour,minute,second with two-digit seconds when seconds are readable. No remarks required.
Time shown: 1,52
